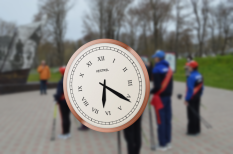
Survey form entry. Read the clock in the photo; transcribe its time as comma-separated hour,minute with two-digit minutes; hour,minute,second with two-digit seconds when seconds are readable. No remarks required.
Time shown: 6,21
